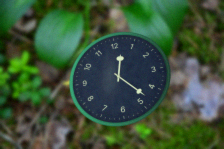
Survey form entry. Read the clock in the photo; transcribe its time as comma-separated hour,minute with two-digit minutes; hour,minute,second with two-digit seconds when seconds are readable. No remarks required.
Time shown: 12,23
